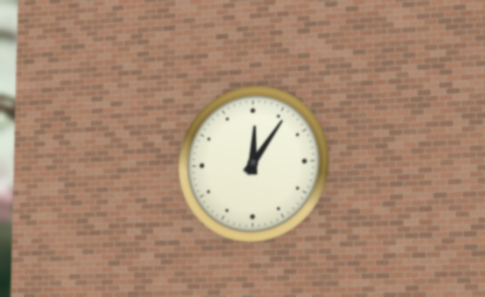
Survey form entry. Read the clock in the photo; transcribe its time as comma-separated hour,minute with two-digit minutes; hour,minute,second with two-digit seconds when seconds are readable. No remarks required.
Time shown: 12,06
